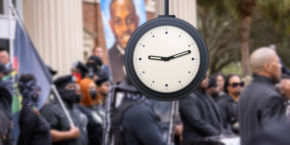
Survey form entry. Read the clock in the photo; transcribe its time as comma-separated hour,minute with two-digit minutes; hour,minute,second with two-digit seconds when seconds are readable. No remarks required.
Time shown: 9,12
